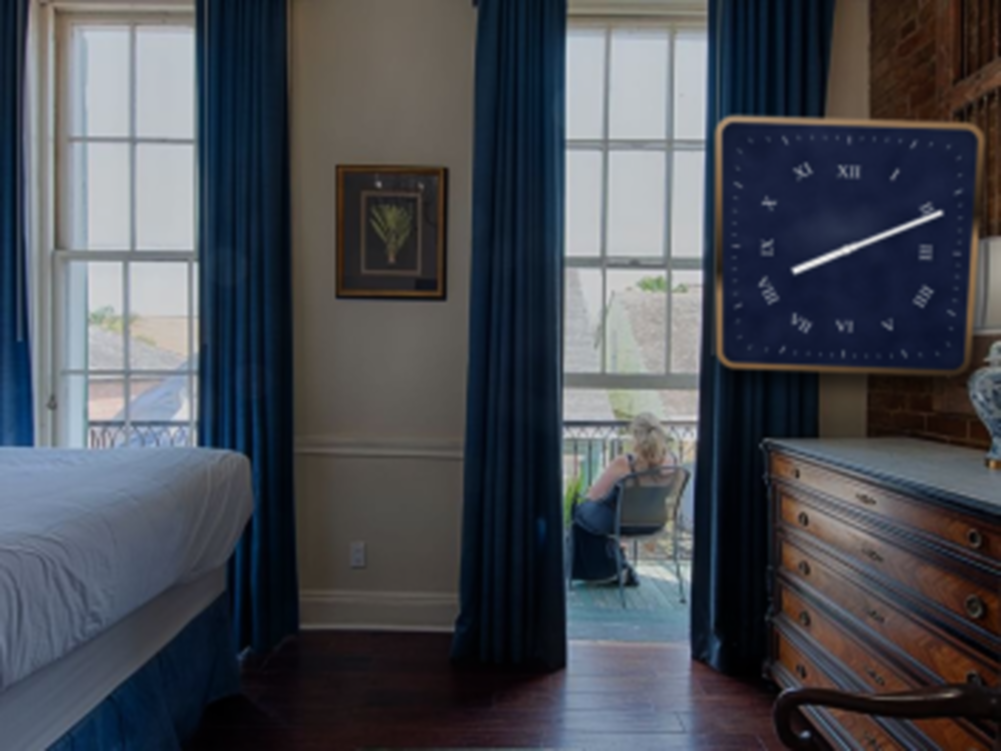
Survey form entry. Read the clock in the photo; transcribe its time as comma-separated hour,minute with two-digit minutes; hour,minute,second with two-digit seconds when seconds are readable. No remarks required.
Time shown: 8,11
